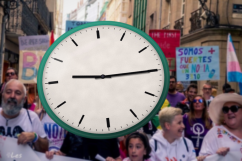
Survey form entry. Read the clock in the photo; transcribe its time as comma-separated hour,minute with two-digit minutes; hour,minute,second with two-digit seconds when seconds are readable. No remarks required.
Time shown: 9,15
